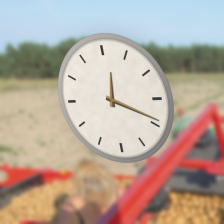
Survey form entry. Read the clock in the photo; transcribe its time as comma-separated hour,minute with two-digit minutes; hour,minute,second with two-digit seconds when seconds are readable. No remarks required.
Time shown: 12,19
